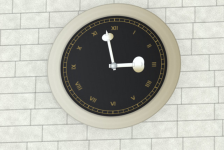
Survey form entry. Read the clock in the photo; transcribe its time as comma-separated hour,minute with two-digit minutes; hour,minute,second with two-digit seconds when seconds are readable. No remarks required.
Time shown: 2,58
